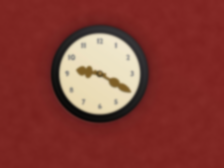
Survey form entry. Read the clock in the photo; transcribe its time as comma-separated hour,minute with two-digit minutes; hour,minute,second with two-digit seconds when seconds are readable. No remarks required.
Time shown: 9,20
